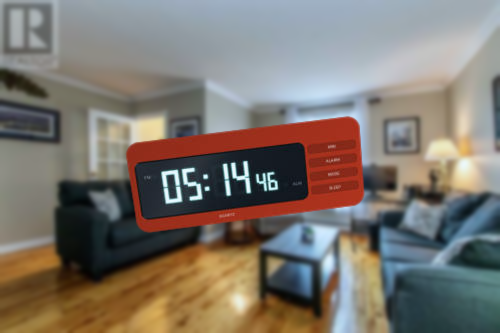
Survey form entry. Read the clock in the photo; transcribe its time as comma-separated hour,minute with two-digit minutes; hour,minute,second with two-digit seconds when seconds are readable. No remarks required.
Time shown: 5,14,46
